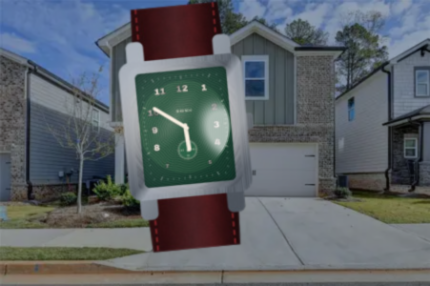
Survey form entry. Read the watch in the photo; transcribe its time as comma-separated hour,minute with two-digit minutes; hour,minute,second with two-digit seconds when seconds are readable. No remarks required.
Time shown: 5,51
